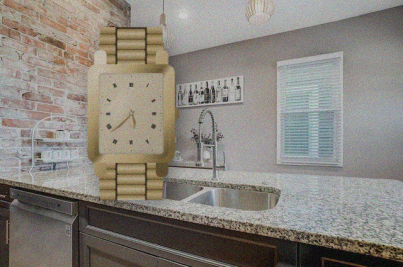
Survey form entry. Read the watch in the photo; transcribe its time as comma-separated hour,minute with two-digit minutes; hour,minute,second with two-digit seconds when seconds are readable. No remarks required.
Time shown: 5,38
